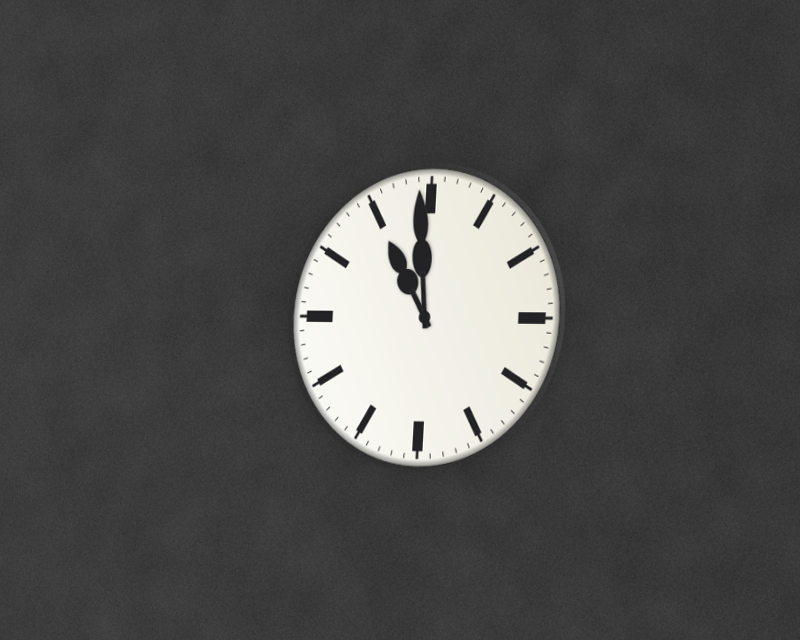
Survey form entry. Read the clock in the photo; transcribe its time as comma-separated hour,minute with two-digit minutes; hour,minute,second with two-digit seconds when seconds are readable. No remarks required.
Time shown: 10,59
